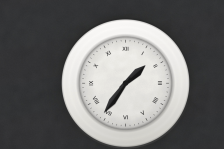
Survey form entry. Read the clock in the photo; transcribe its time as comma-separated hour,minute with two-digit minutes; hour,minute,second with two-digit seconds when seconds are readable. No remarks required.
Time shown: 1,36
